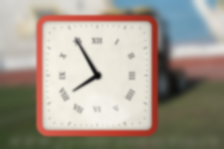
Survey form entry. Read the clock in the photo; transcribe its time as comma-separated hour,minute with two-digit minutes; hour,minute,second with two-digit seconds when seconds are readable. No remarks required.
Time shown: 7,55
